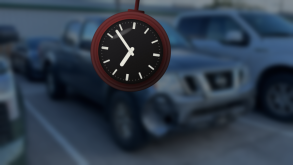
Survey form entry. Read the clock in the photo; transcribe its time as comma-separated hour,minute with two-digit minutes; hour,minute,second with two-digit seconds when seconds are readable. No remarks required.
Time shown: 6,53
